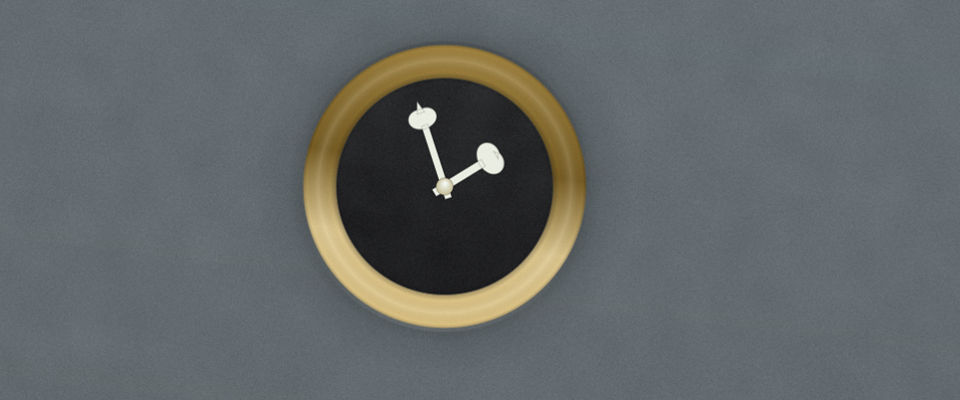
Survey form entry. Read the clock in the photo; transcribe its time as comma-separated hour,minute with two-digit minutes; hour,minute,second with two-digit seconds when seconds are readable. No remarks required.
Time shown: 1,57
